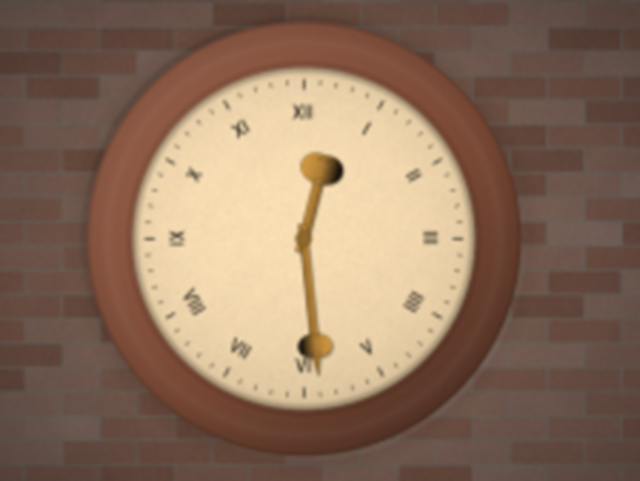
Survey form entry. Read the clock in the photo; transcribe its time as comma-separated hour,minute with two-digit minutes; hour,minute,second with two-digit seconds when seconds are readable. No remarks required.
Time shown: 12,29
